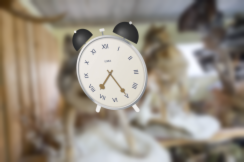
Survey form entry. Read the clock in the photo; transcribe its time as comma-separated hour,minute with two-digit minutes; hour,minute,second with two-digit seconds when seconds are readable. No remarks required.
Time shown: 7,25
